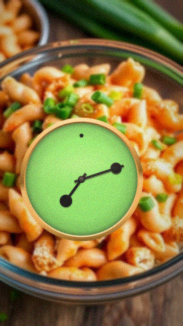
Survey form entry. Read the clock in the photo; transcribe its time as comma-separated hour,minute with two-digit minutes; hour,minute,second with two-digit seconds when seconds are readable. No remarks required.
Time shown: 7,12
